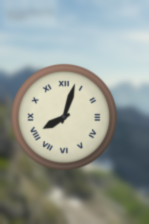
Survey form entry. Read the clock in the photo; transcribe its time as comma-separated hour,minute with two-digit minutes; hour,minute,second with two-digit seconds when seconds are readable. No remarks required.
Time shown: 8,03
